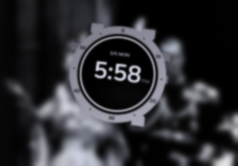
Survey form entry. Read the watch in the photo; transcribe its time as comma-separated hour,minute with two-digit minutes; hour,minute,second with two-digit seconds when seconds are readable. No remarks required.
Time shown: 5,58
